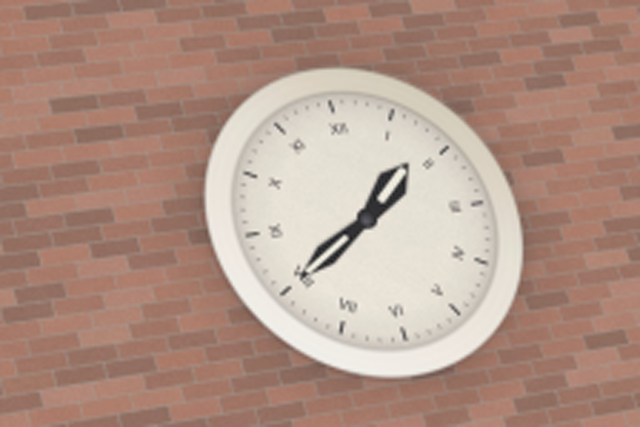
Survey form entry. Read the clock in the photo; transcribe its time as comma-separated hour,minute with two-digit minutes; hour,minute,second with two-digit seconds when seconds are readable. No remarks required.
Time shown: 1,40
